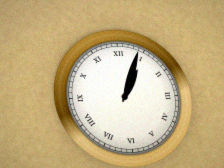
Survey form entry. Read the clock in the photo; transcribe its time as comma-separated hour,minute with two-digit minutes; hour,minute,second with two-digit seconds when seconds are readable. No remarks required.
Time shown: 1,04
